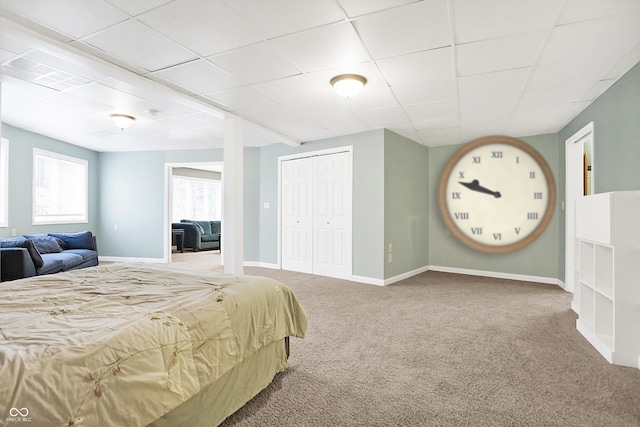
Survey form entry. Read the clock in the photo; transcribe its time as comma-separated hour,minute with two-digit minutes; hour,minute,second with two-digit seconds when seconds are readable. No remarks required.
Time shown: 9,48
